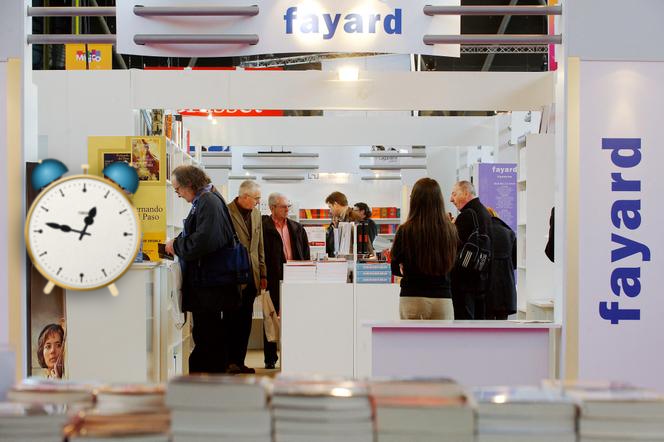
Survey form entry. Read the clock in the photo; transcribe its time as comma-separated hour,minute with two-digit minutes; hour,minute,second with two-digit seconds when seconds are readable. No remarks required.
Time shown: 12,47
